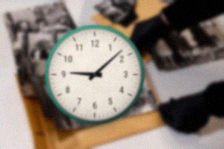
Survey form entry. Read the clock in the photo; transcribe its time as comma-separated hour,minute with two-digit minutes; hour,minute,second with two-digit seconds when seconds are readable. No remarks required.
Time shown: 9,08
